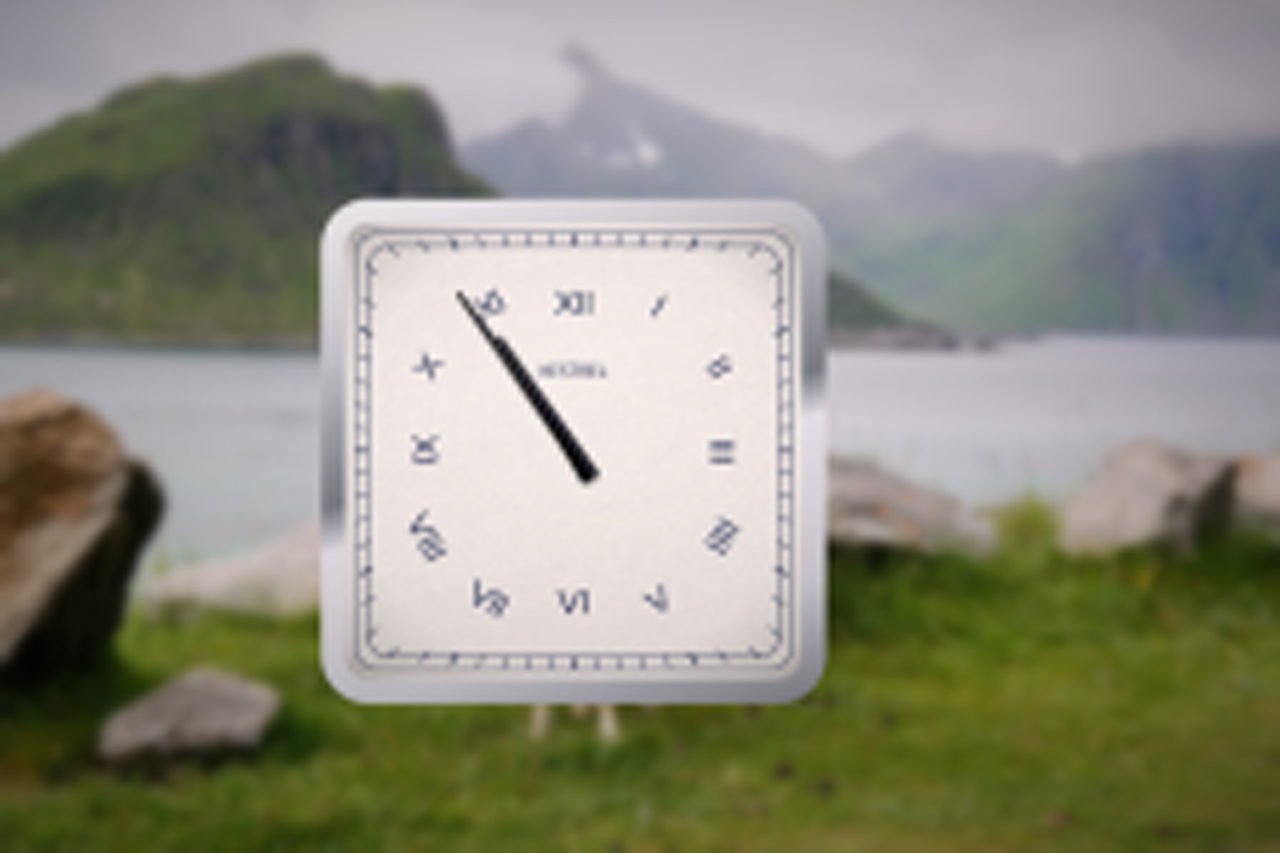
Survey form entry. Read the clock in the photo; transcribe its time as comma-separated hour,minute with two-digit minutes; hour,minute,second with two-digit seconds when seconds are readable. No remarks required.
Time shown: 10,54
